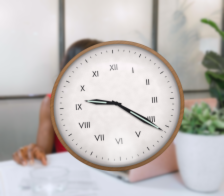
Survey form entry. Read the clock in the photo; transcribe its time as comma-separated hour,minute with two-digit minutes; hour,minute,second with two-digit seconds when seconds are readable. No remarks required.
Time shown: 9,21
